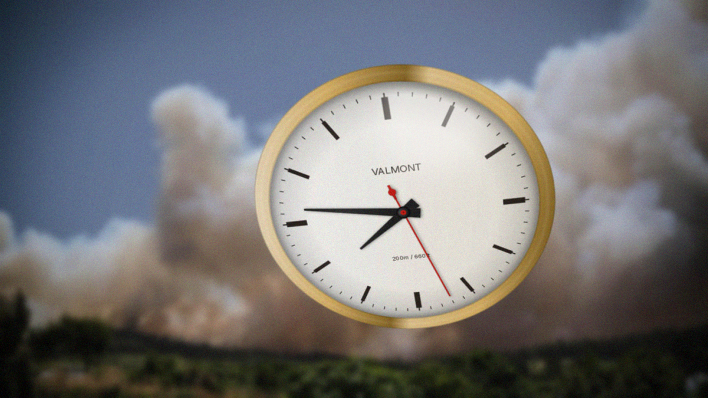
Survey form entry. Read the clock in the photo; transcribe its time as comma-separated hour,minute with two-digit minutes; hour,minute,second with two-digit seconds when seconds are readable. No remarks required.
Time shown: 7,46,27
